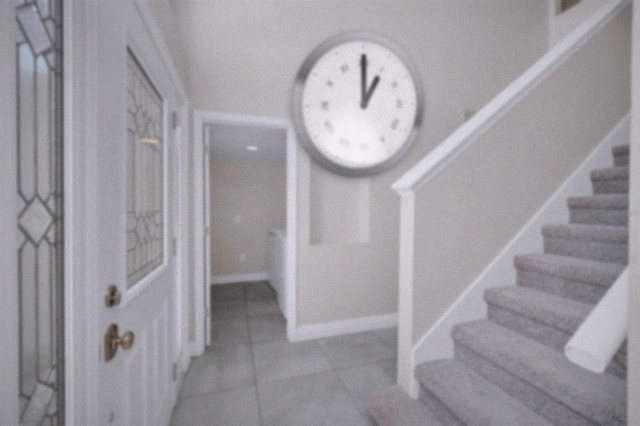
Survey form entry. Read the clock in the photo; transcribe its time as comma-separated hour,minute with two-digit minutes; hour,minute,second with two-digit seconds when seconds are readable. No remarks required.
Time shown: 1,00
